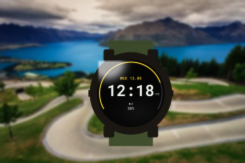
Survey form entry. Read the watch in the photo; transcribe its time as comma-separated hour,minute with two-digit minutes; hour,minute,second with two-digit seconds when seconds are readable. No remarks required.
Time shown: 12,18
